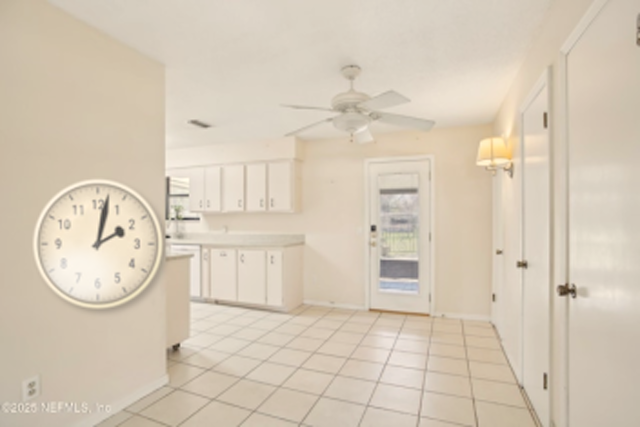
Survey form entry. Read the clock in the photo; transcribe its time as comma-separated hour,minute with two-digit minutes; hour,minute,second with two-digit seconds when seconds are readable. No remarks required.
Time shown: 2,02
